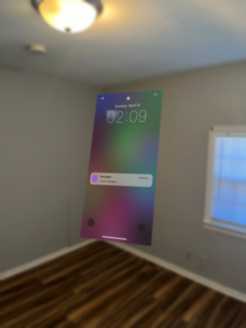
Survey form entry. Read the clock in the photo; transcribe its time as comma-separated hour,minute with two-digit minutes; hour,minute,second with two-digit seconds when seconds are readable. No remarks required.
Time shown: 2,09
